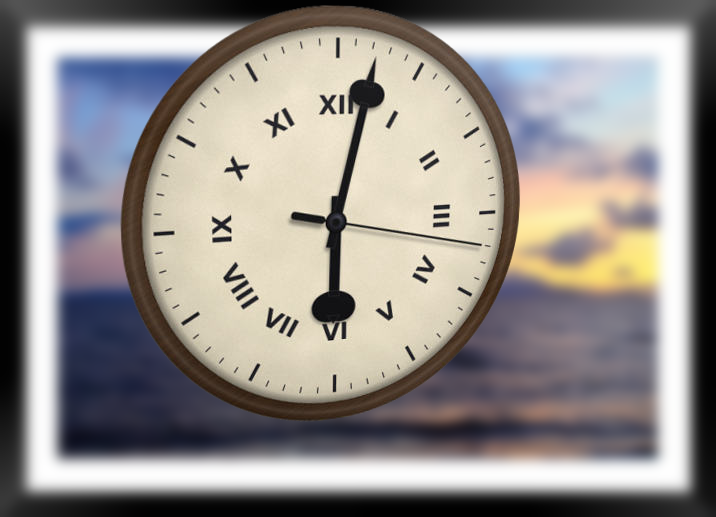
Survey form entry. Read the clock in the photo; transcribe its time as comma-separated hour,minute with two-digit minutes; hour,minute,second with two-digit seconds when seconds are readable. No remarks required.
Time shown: 6,02,17
